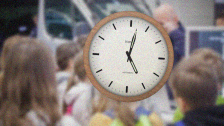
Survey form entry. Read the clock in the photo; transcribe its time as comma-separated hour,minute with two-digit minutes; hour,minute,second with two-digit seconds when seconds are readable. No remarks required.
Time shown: 5,02
